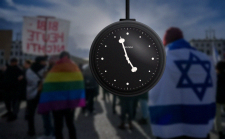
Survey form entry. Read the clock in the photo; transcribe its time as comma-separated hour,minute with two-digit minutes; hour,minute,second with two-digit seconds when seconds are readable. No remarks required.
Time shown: 4,57
